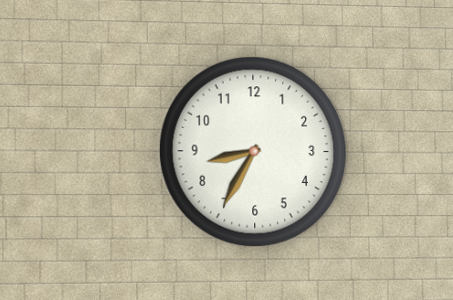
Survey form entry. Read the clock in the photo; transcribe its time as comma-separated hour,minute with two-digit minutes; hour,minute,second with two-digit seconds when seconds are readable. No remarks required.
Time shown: 8,35
